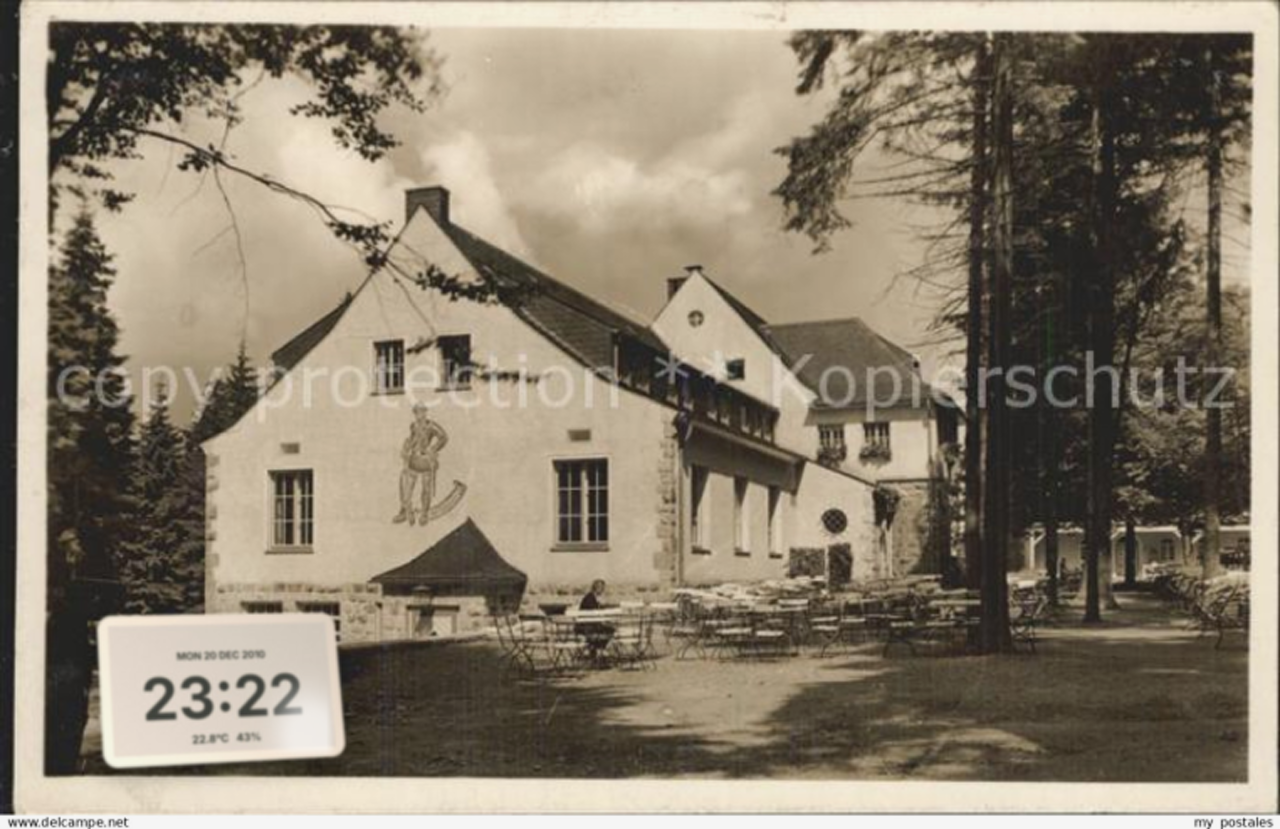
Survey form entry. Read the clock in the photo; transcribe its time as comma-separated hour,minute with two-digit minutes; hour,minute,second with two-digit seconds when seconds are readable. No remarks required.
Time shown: 23,22
